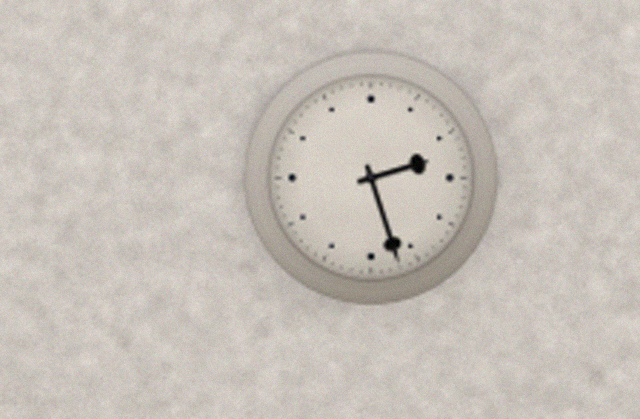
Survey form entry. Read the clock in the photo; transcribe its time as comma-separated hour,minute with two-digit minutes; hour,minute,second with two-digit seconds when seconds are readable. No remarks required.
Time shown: 2,27
